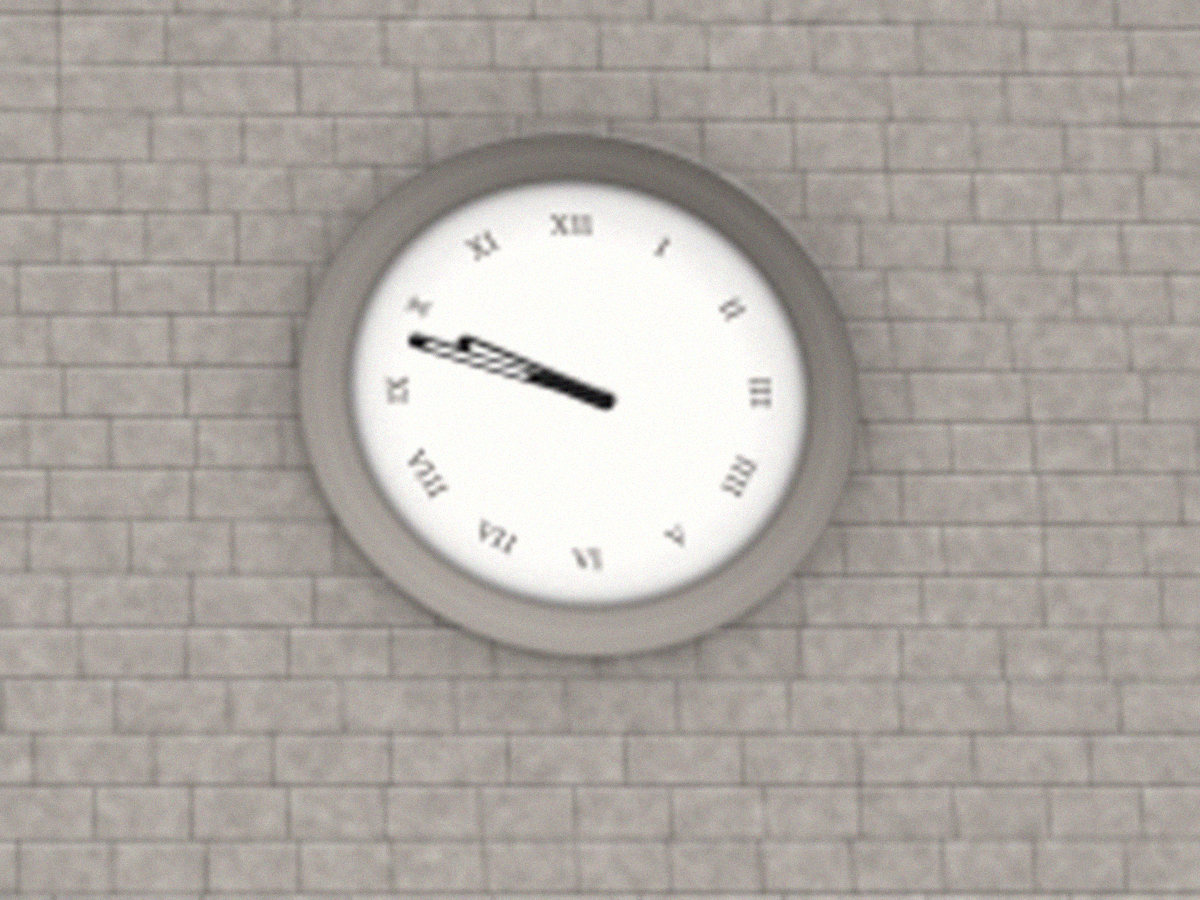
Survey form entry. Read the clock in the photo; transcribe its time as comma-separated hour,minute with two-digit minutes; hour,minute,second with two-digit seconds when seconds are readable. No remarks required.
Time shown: 9,48
